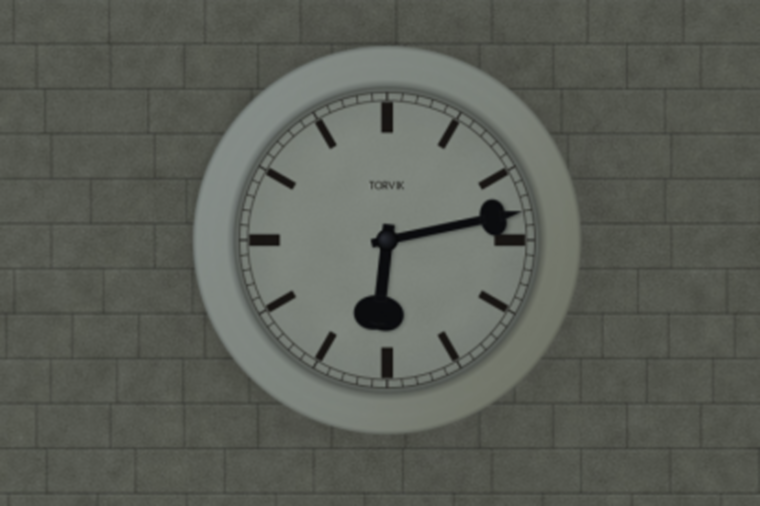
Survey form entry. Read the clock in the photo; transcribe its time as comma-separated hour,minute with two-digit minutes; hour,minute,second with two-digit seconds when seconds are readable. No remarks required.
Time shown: 6,13
